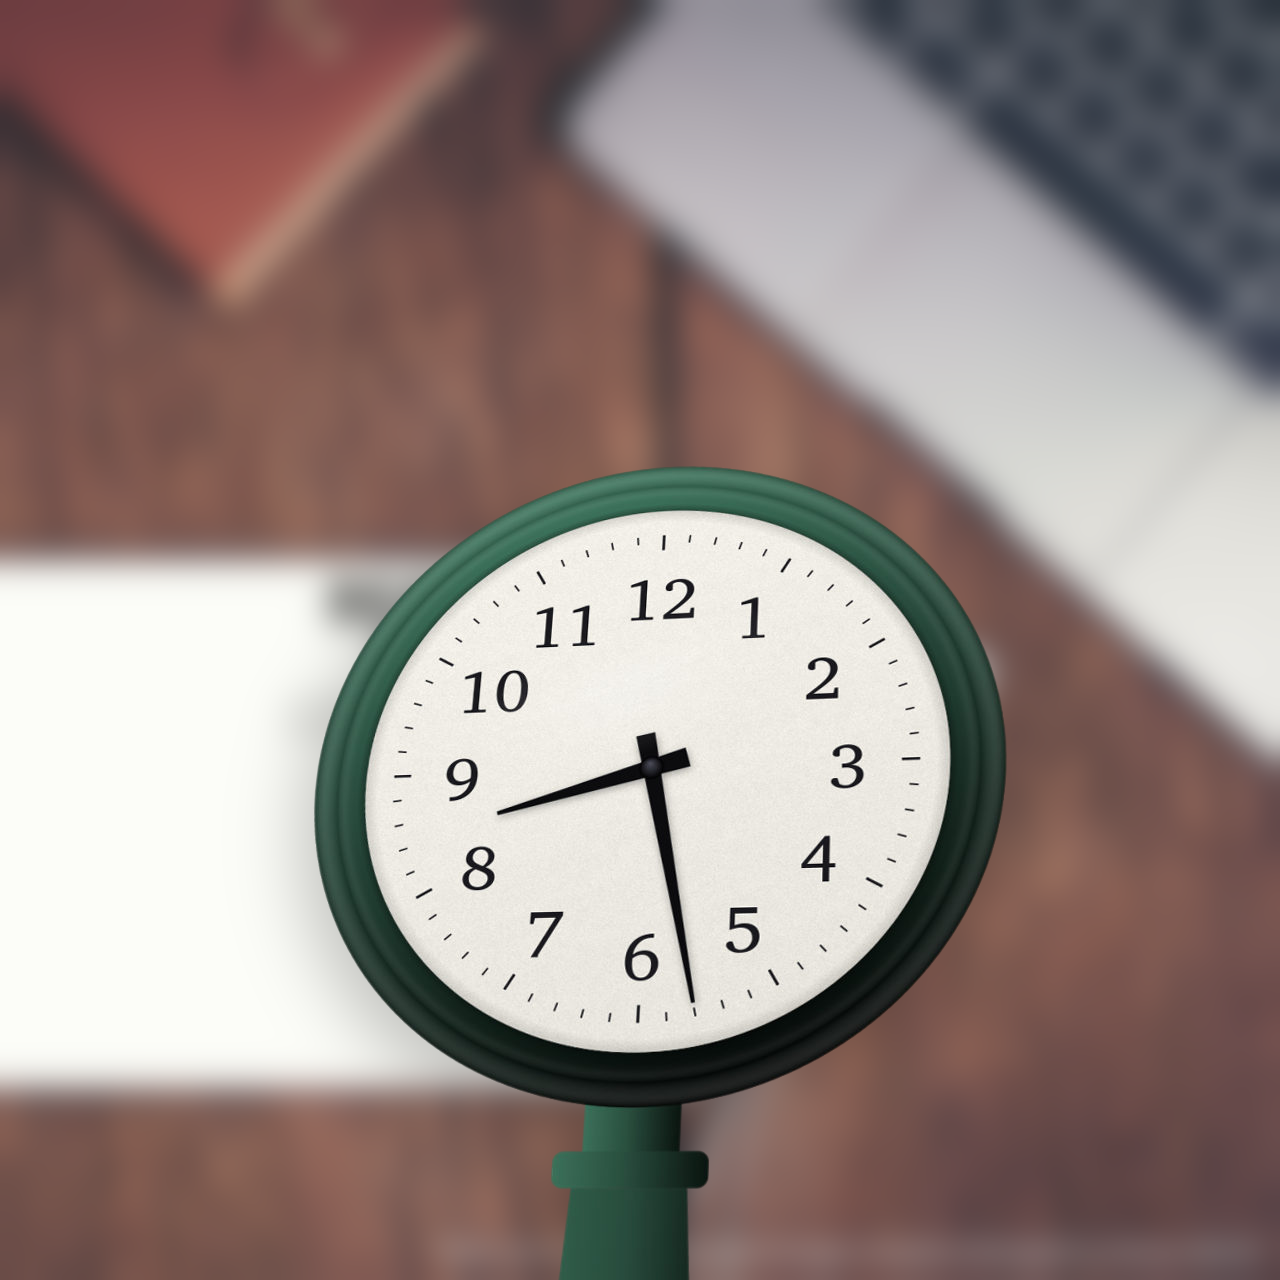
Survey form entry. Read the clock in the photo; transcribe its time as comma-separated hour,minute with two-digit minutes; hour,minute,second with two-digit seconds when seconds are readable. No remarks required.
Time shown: 8,28
